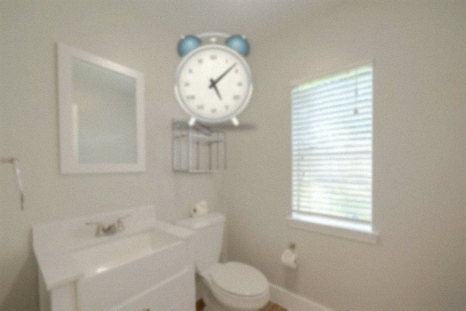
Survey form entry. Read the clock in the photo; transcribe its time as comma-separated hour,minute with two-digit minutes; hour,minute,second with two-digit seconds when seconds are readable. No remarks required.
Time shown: 5,08
